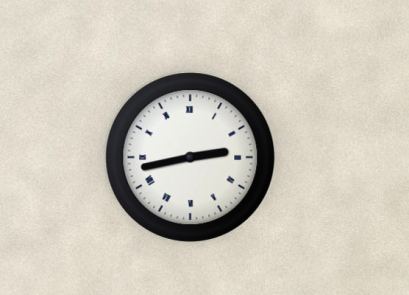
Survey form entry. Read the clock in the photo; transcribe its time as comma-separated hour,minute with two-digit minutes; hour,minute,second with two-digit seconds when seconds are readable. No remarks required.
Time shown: 2,43
